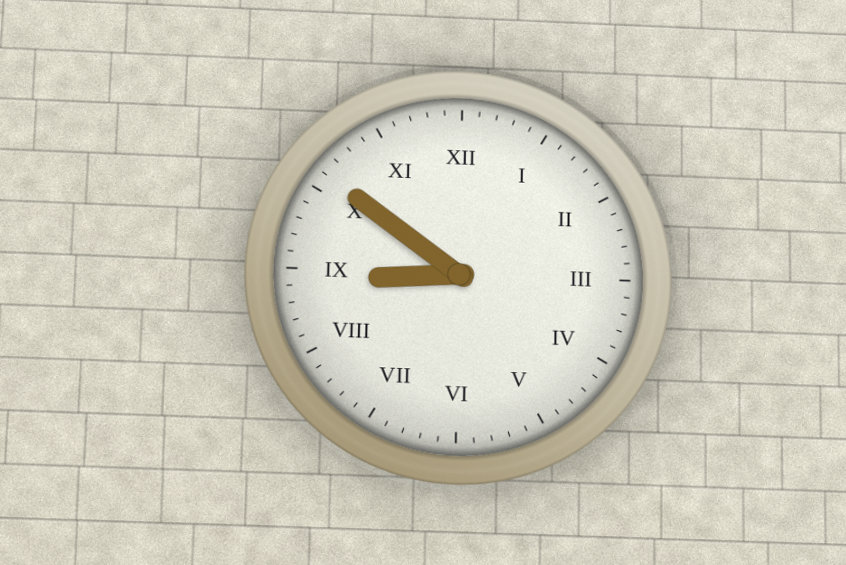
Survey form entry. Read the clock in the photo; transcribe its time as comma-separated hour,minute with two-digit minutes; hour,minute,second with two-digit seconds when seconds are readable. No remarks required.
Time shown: 8,51
